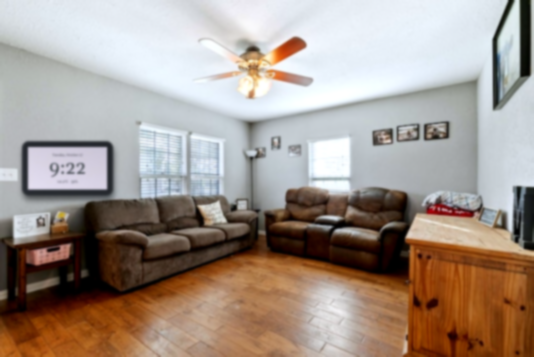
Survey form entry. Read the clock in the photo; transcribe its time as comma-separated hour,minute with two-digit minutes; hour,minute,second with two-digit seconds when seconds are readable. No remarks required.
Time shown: 9,22
